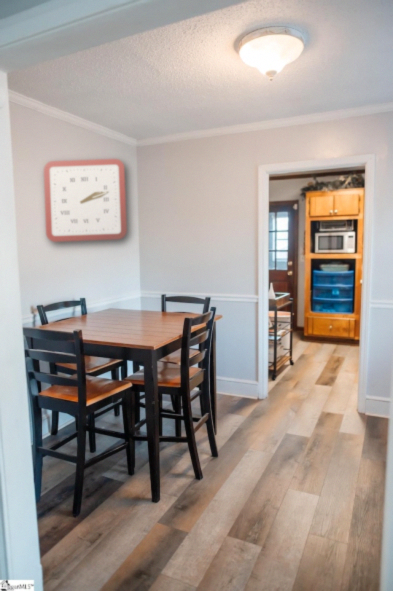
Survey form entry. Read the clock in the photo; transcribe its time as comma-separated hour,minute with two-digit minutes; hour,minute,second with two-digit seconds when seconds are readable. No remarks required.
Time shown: 2,12
